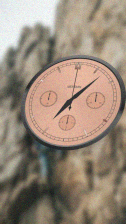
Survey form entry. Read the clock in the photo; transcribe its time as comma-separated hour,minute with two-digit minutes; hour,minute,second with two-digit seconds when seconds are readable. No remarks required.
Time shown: 7,07
